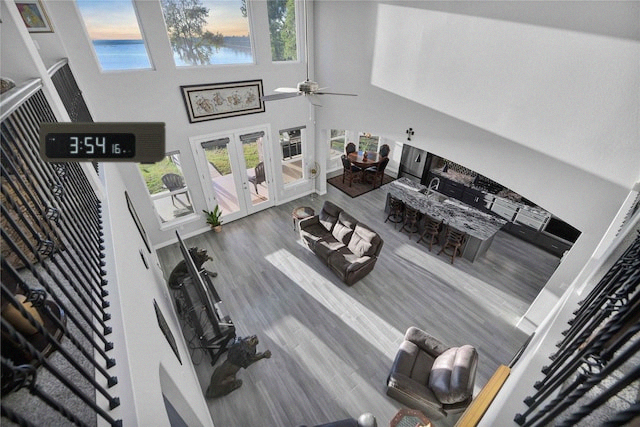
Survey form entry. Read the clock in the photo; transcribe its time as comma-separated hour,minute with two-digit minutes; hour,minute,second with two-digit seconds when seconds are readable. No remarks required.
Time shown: 3,54,16
